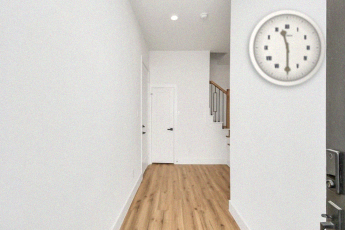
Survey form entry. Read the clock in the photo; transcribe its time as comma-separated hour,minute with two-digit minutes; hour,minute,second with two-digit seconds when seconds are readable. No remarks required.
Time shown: 11,30
